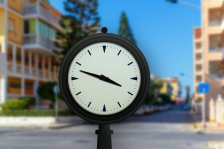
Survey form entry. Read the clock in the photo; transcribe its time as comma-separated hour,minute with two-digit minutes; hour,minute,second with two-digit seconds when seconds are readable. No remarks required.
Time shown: 3,48
